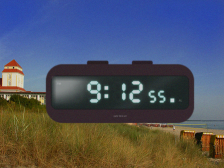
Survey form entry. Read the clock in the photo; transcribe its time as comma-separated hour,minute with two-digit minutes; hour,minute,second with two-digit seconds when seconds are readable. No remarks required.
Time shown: 9,12,55
